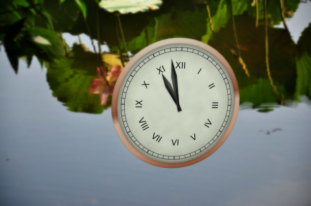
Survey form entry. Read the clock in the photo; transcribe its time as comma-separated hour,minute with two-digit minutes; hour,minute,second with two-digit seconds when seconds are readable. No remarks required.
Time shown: 10,58
